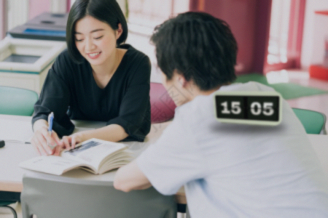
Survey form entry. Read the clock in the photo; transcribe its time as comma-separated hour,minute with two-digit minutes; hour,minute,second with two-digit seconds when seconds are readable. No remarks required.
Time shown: 15,05
